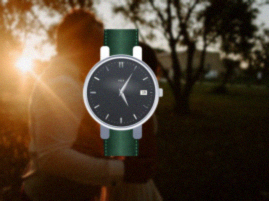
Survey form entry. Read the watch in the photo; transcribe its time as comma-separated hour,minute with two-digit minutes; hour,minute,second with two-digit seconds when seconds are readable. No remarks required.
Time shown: 5,05
